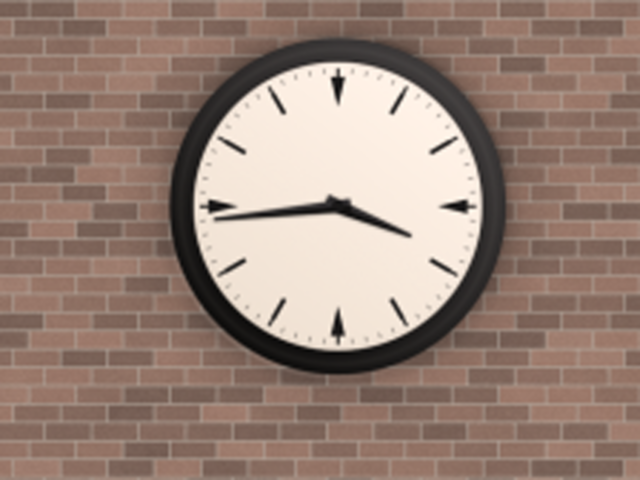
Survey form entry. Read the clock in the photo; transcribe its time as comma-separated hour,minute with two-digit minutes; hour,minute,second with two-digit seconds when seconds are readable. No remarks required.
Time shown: 3,44
